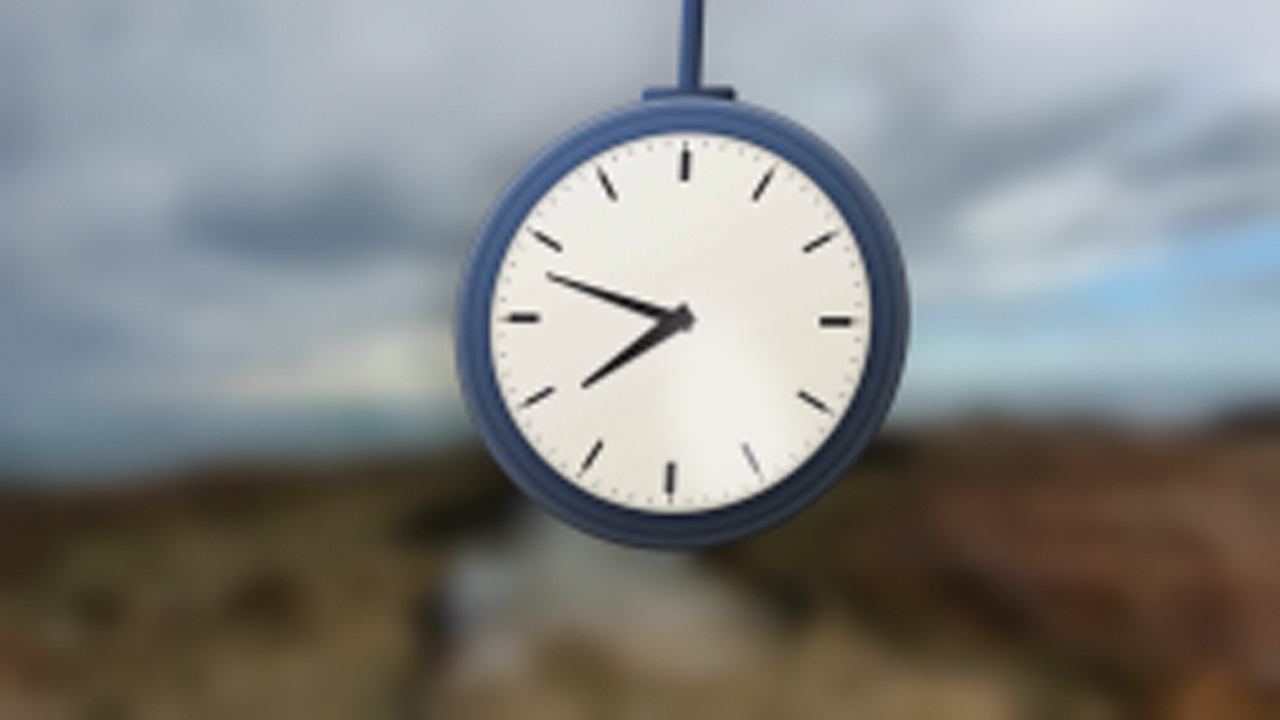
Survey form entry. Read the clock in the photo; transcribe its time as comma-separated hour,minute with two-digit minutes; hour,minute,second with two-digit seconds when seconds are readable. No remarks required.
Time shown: 7,48
